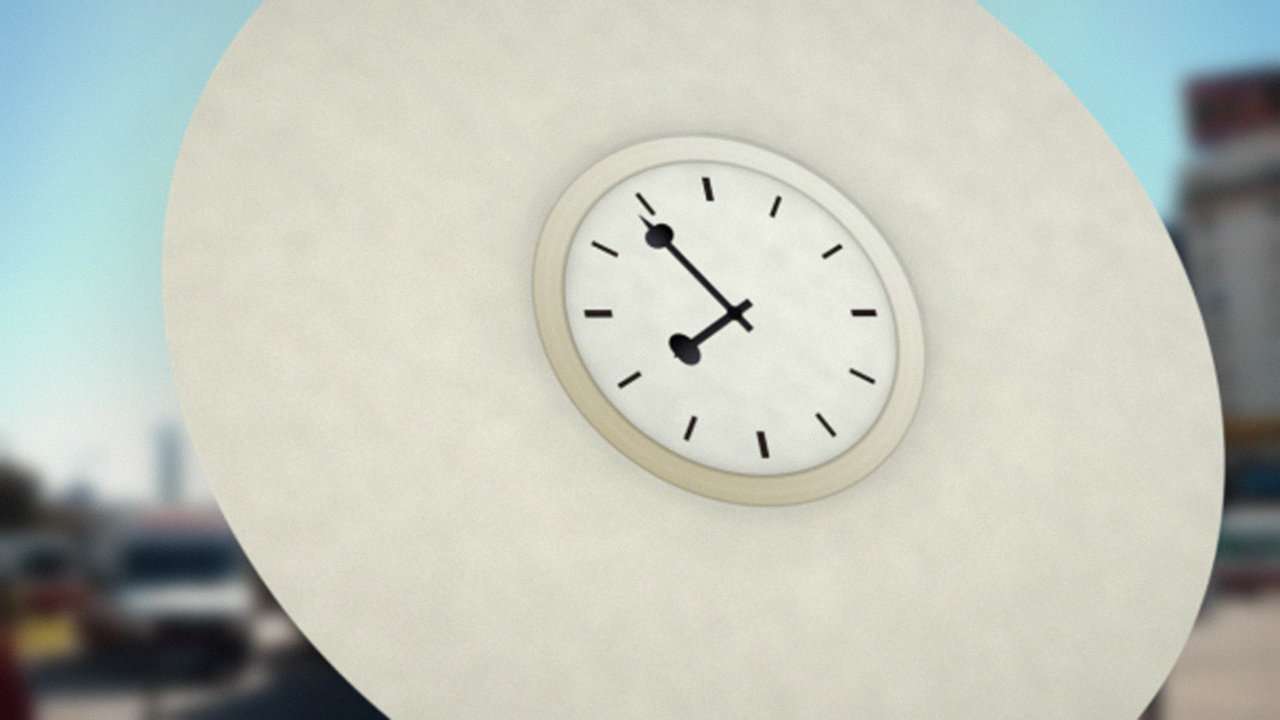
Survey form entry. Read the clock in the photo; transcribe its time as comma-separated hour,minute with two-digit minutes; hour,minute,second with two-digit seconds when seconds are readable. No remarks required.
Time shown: 7,54
